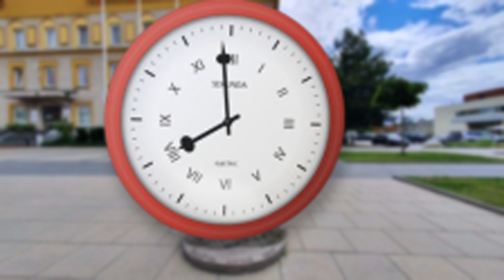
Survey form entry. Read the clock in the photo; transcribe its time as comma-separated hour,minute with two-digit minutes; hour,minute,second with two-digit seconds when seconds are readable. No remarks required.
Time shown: 7,59
